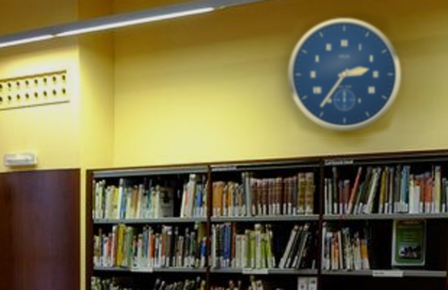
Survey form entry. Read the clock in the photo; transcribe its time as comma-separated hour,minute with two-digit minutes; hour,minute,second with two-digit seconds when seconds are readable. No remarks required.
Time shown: 2,36
